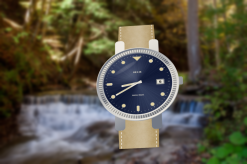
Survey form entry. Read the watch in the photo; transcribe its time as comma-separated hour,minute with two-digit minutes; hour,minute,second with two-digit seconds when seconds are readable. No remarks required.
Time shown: 8,40
